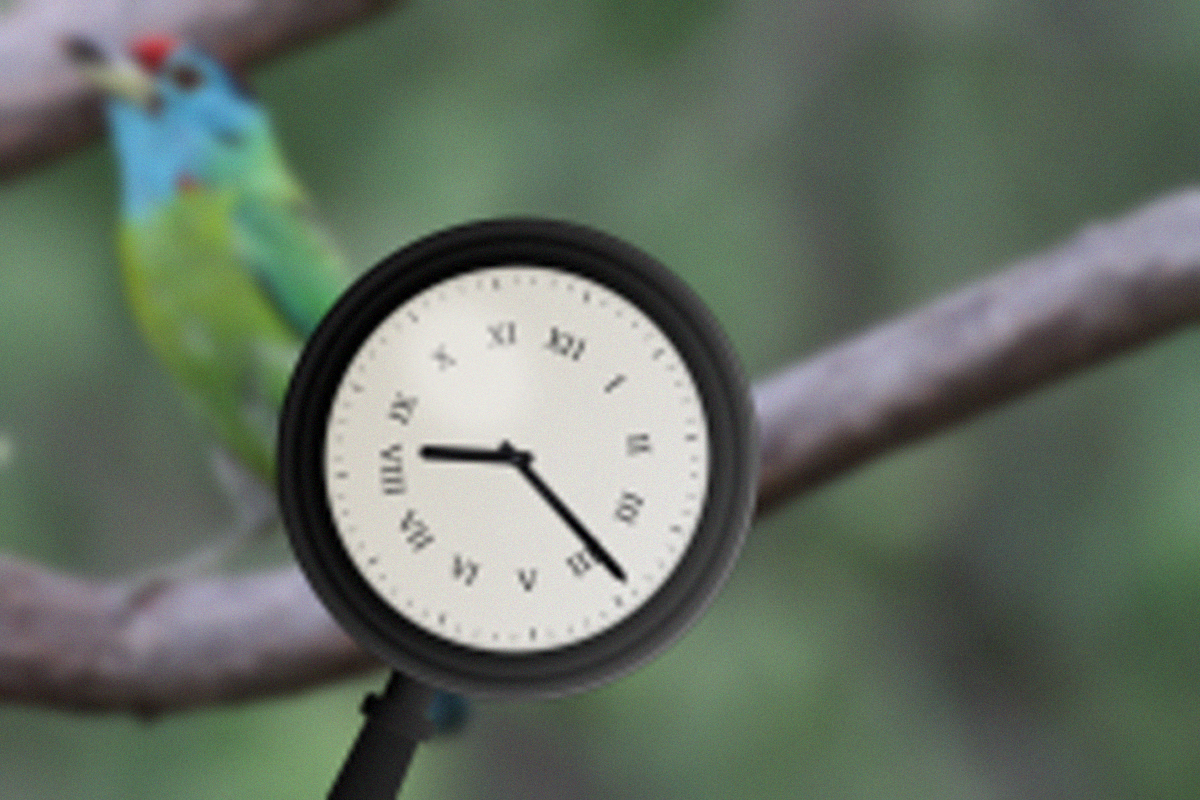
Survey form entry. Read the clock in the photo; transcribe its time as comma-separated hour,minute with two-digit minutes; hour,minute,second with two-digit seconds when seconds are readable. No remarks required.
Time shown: 8,19
